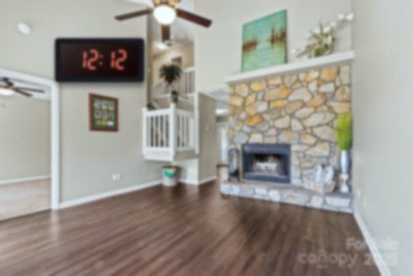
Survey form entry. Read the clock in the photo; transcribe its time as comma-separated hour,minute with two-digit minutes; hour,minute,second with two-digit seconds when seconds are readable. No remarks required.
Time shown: 12,12
